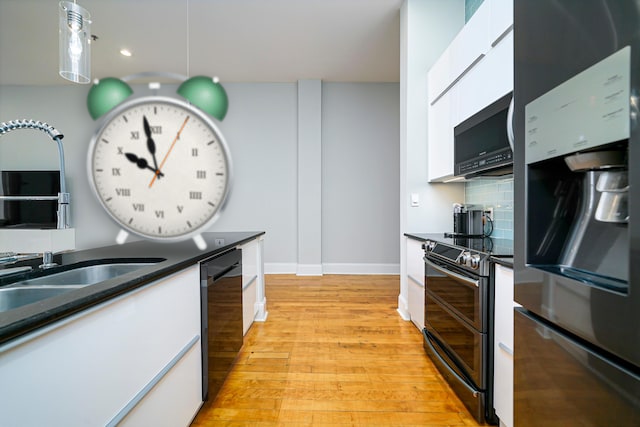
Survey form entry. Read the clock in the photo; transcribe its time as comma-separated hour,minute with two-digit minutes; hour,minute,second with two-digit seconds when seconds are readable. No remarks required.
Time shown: 9,58,05
